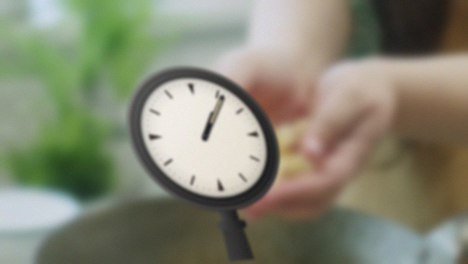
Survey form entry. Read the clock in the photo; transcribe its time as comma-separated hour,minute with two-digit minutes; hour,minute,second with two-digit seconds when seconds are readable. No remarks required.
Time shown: 1,06
